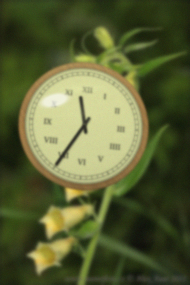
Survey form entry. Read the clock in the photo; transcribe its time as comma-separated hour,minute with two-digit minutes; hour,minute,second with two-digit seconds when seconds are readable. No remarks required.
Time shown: 11,35
